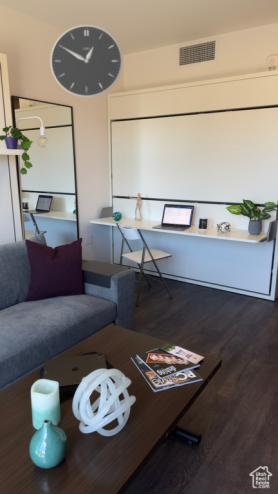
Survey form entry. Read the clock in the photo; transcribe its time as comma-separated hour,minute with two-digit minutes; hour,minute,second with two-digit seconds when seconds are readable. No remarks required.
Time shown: 12,50
